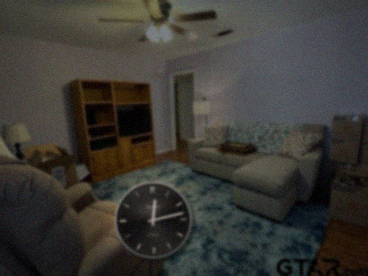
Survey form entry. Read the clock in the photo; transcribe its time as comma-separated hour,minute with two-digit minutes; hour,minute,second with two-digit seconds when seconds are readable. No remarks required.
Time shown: 12,13
